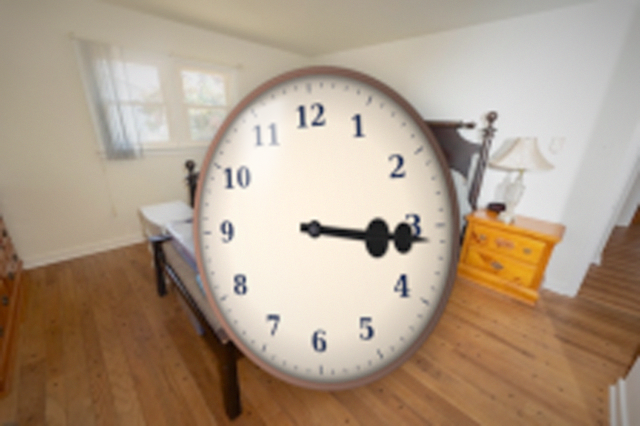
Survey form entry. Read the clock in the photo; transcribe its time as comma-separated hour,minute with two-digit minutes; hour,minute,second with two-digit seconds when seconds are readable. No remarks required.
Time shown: 3,16
